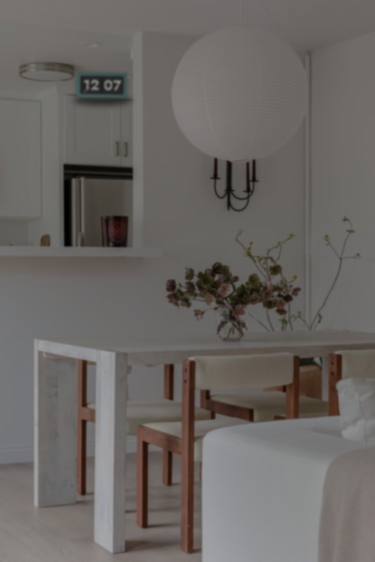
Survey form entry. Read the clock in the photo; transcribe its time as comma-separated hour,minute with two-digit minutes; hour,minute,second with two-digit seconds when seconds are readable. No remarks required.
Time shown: 12,07
